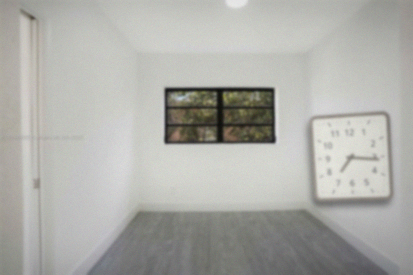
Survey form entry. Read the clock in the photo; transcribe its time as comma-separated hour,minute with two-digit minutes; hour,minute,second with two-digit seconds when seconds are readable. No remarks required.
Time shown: 7,16
